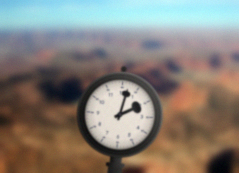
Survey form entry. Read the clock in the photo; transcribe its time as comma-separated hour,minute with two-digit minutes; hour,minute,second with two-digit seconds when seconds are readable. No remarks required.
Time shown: 2,02
